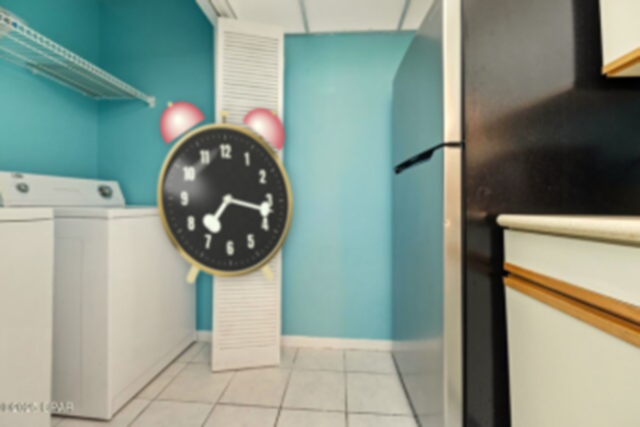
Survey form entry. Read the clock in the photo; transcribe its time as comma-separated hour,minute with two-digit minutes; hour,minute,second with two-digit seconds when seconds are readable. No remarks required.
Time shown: 7,17
